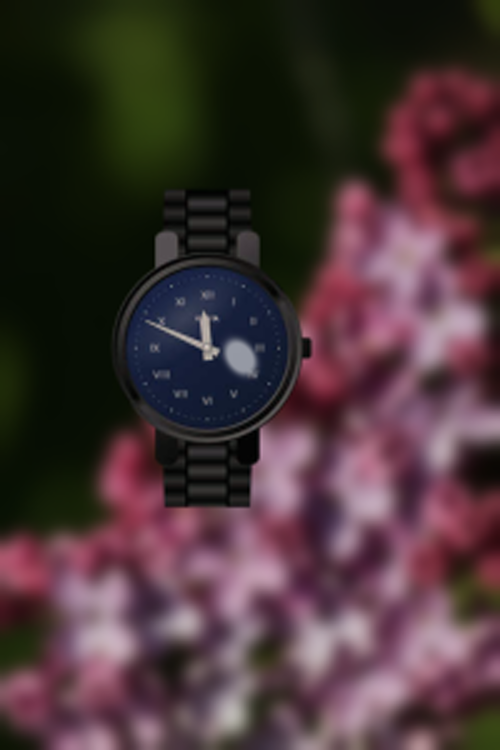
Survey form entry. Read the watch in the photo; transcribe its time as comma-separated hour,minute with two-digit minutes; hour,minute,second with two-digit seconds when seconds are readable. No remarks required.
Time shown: 11,49
